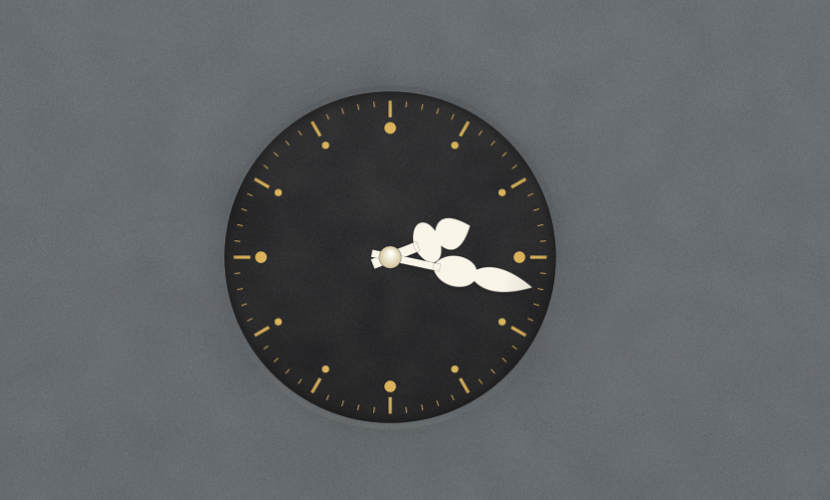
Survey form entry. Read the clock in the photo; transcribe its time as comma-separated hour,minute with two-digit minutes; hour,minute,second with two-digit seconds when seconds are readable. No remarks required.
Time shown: 2,17
